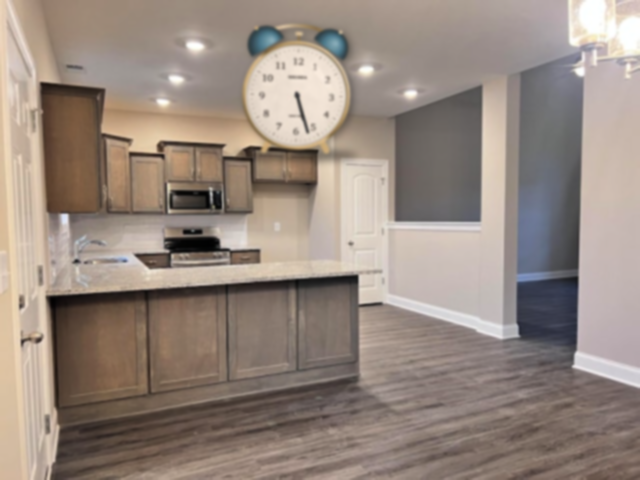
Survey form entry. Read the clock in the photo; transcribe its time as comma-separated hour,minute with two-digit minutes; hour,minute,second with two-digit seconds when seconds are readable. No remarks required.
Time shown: 5,27
